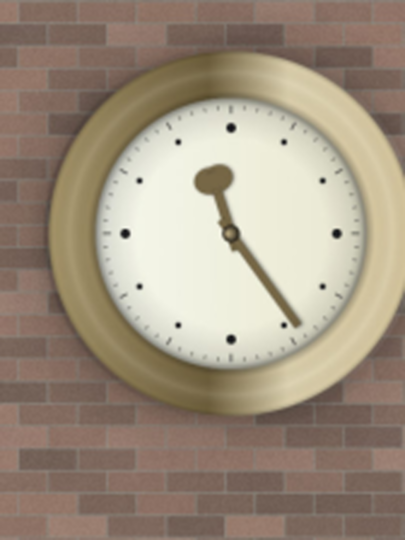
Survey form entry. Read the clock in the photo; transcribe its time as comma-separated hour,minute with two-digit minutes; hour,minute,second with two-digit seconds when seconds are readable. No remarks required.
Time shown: 11,24
